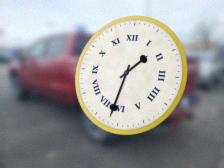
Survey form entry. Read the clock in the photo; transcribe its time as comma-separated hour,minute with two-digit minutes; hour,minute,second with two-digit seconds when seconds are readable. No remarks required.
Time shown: 1,32
